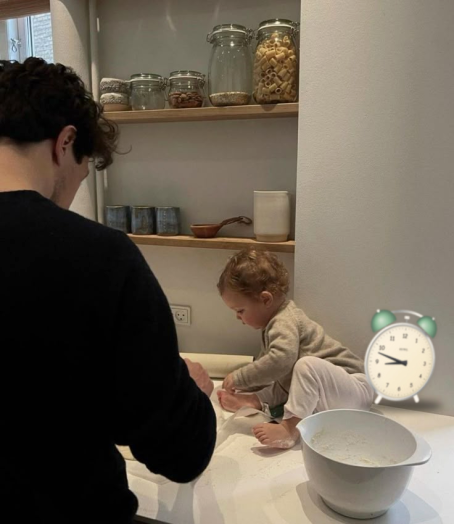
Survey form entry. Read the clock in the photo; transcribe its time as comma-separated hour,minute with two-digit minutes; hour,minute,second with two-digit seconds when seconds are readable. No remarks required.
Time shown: 8,48
